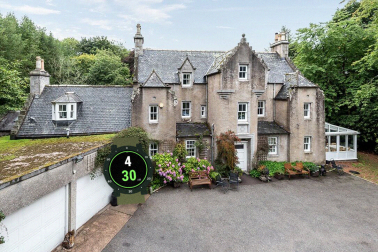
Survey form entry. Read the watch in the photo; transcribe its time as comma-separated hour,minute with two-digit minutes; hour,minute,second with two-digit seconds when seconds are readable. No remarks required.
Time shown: 4,30
